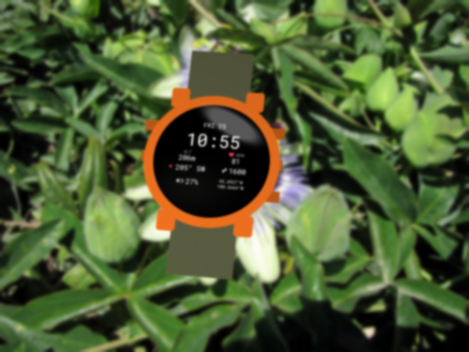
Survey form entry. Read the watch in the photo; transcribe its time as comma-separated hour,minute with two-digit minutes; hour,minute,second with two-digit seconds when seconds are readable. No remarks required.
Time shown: 10,55
